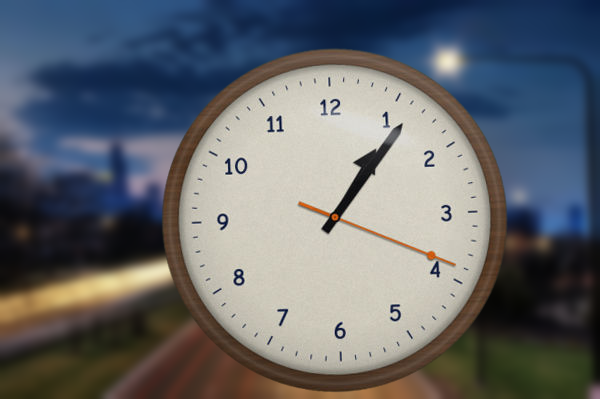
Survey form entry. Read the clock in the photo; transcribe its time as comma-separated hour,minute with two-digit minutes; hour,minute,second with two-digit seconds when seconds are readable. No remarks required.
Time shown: 1,06,19
